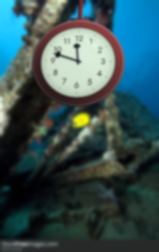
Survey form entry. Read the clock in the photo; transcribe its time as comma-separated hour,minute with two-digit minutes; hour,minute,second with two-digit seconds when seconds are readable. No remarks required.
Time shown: 11,48
